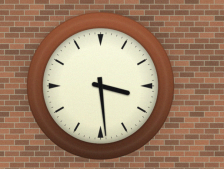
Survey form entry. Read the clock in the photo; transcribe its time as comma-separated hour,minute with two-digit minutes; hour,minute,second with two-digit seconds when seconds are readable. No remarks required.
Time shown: 3,29
